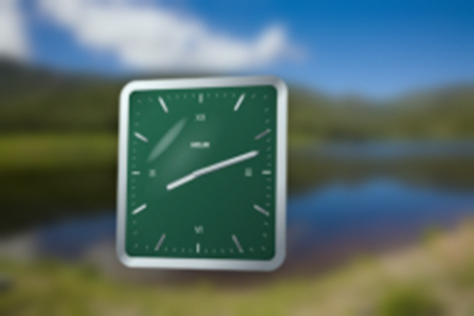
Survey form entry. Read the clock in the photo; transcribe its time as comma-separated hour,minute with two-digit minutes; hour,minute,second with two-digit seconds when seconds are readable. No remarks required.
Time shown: 8,12
